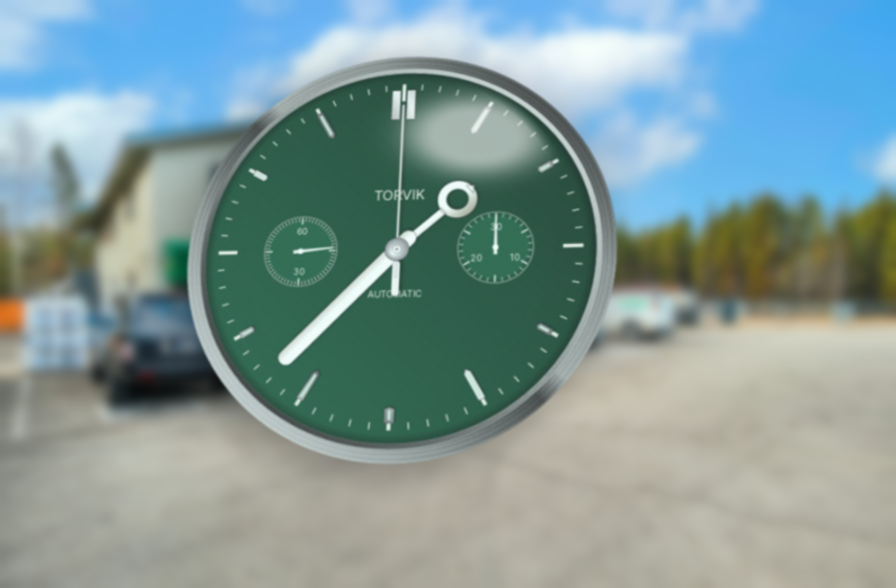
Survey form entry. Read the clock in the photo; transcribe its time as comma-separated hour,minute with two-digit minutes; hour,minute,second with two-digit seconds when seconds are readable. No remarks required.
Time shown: 1,37,14
